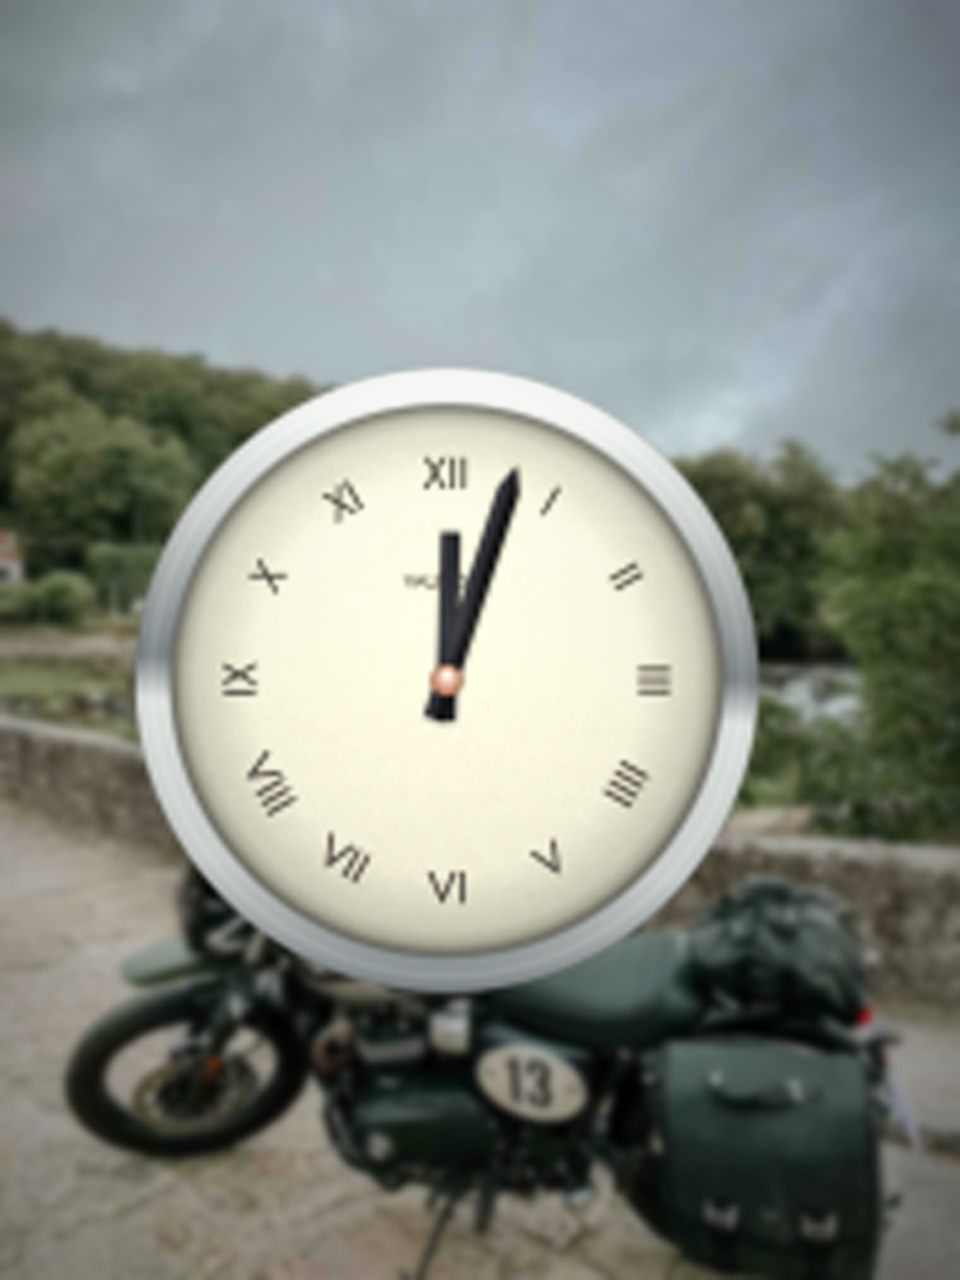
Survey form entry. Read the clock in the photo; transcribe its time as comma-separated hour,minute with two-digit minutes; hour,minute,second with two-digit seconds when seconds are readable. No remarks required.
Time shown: 12,03
